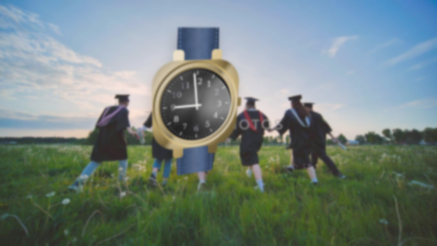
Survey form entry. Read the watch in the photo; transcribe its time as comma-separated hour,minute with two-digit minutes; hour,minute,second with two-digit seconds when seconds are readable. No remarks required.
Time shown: 8,59
